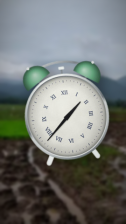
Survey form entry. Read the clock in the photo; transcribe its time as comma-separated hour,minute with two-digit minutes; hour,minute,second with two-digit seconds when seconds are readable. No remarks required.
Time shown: 1,38
